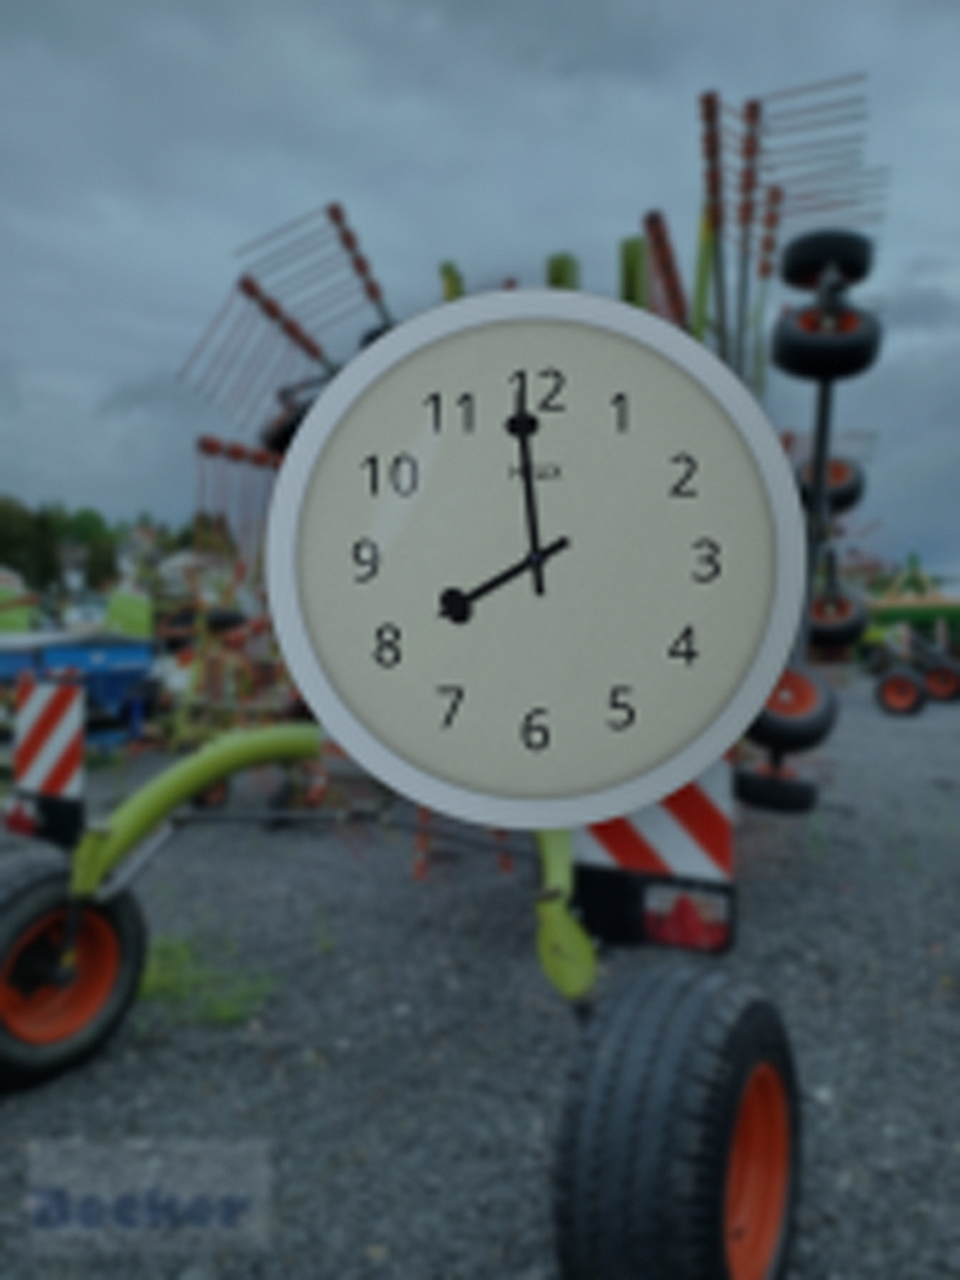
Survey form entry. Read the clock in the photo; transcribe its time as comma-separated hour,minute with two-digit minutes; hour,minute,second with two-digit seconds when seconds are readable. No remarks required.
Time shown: 7,59
